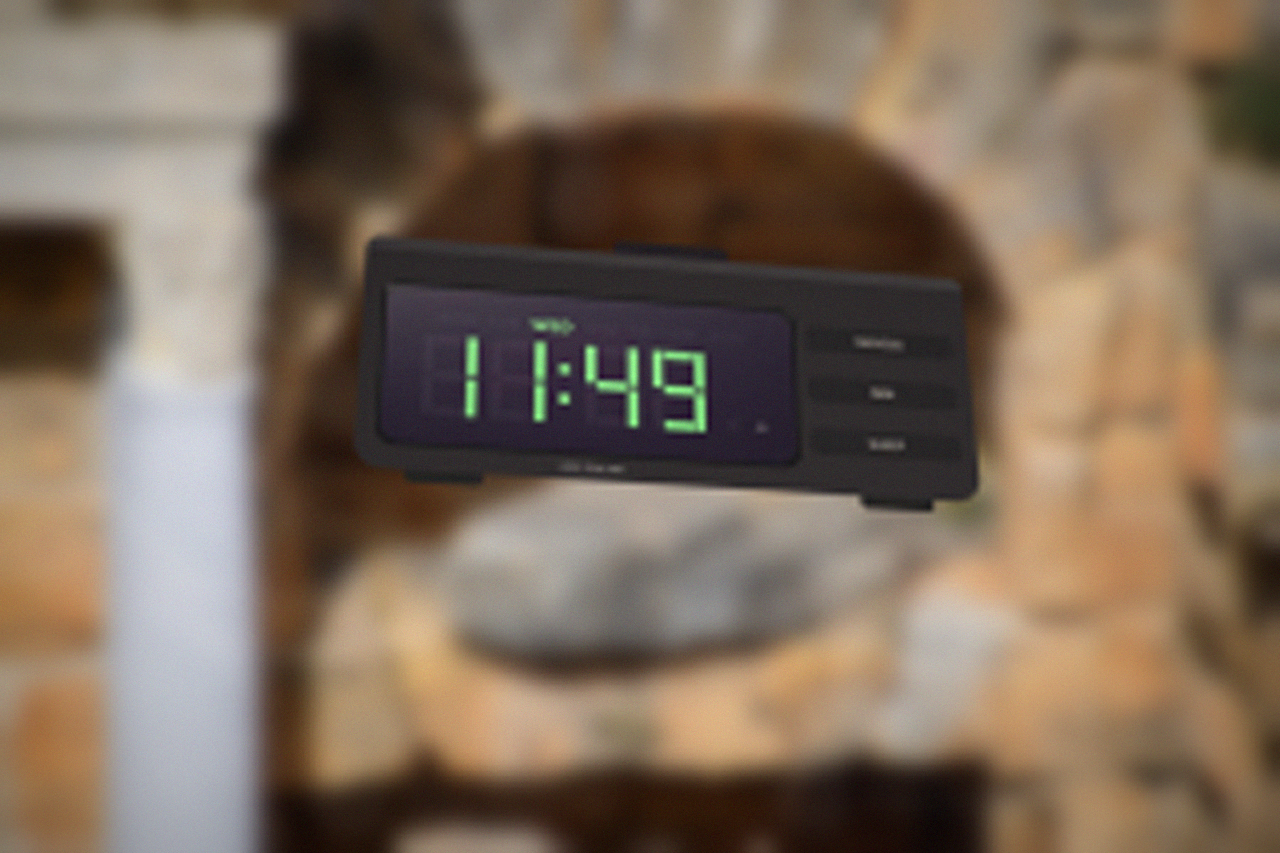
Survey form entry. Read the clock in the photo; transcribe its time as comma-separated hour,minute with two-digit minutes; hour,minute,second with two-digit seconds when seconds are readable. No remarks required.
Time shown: 11,49
